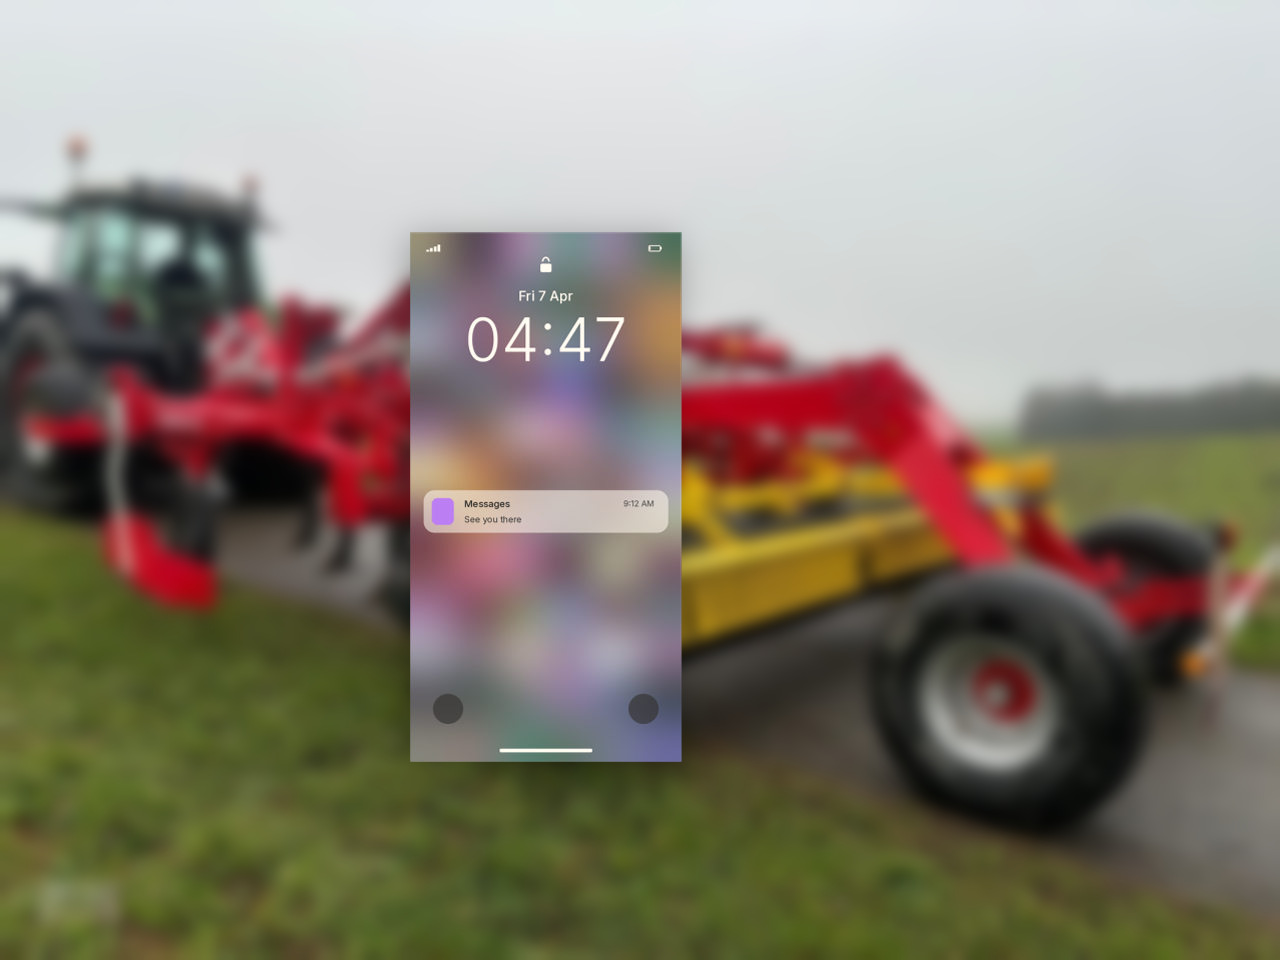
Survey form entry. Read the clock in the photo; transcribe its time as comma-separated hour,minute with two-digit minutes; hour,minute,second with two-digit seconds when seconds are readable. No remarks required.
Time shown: 4,47
